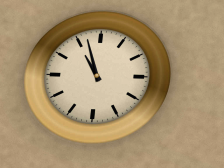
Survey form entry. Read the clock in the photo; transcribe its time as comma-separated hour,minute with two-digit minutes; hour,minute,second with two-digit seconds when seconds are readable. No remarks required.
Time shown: 10,57
